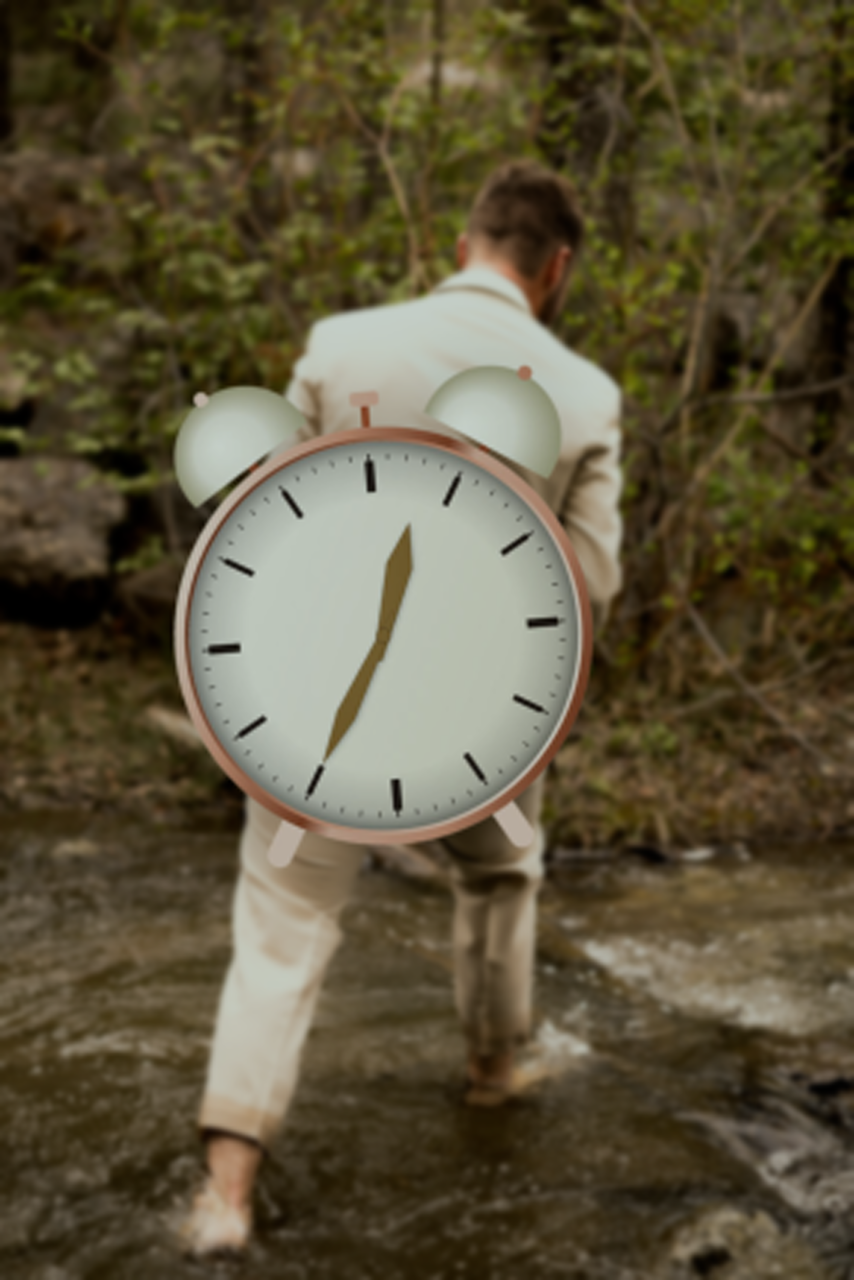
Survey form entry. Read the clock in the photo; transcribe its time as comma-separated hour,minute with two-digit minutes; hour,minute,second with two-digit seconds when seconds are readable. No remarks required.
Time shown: 12,35
